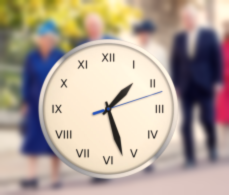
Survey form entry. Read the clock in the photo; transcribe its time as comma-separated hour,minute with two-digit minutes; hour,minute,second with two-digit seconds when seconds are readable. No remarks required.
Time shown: 1,27,12
